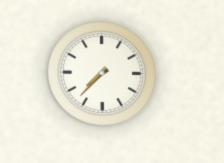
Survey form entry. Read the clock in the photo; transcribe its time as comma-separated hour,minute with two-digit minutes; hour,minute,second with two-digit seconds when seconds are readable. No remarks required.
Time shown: 7,37
